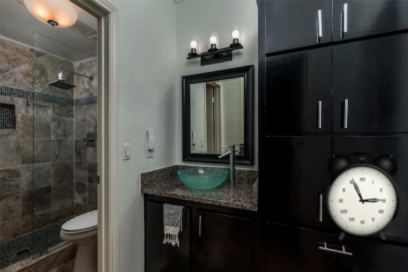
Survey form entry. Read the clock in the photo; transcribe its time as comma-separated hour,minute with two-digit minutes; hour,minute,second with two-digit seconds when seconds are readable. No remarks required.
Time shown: 2,56
